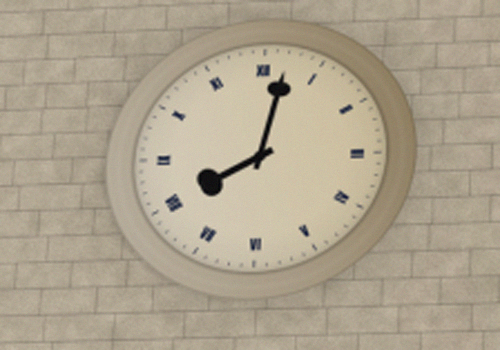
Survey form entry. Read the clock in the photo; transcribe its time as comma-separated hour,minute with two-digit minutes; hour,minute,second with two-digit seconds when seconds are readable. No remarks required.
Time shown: 8,02
